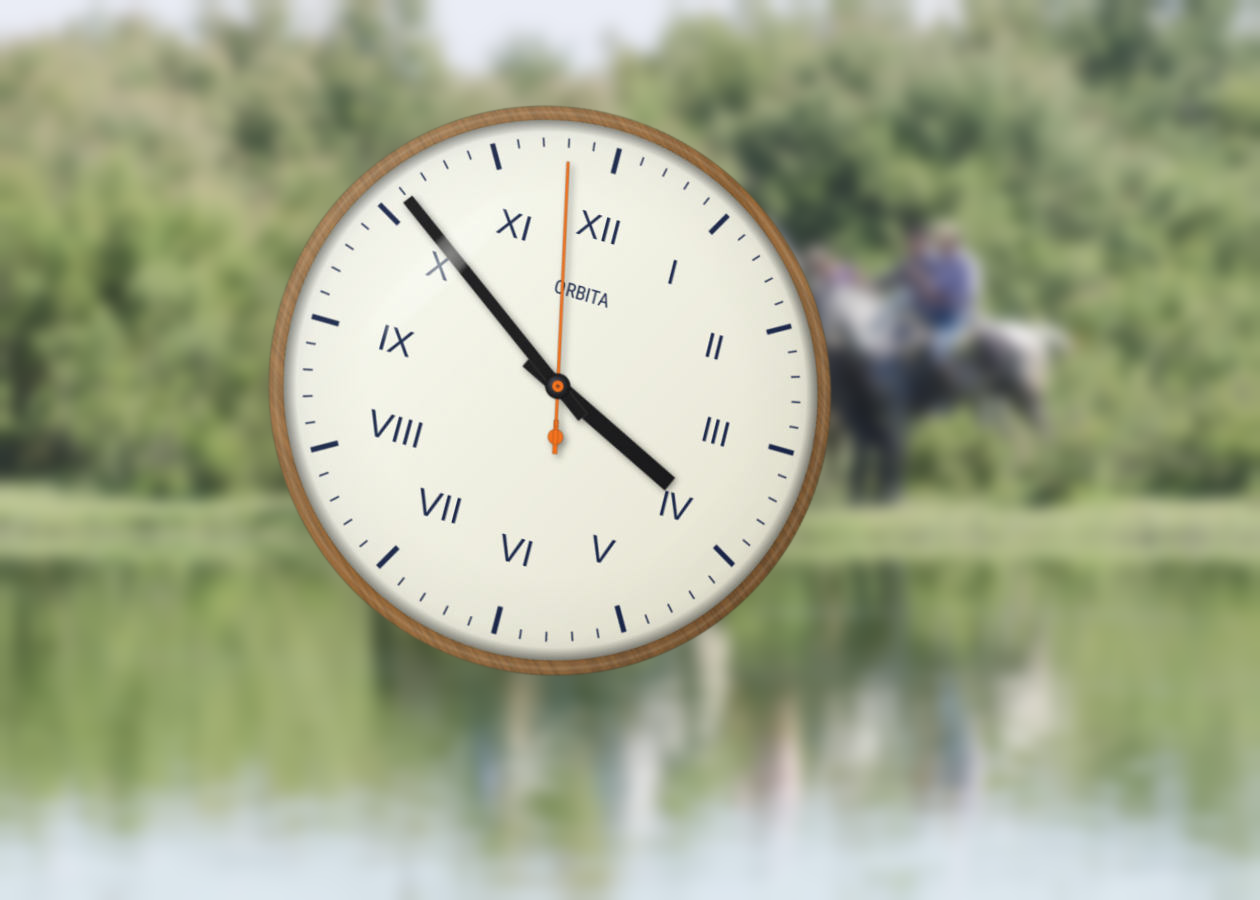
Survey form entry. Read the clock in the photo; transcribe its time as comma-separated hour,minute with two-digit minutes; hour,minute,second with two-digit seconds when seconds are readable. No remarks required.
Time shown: 3,50,58
